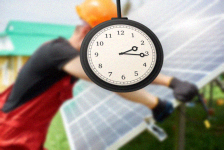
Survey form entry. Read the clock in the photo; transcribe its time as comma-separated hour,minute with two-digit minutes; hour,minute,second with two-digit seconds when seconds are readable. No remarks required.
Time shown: 2,16
